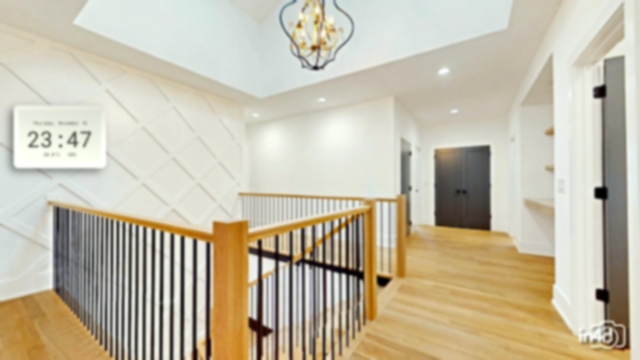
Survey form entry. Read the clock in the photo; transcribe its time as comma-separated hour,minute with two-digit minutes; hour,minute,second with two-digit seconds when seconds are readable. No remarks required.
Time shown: 23,47
